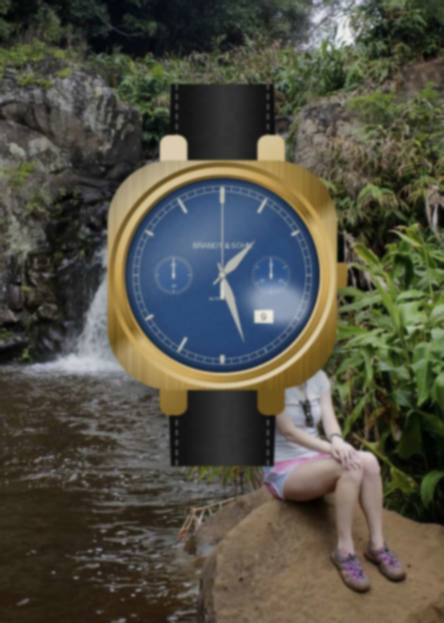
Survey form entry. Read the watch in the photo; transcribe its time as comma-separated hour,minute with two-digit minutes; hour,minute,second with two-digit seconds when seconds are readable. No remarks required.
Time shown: 1,27
